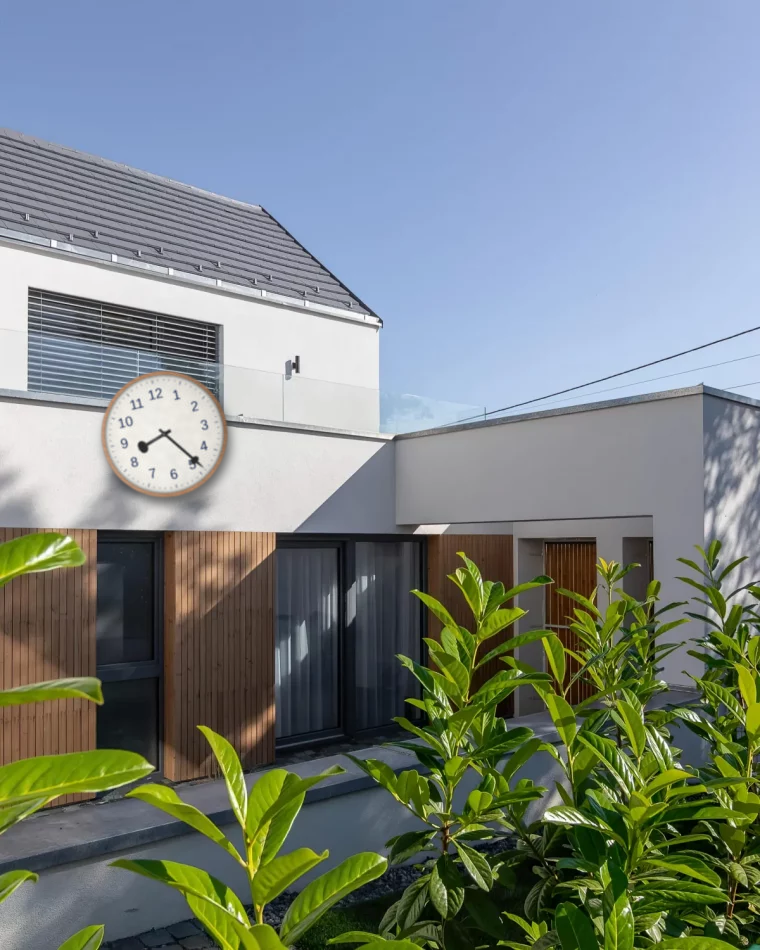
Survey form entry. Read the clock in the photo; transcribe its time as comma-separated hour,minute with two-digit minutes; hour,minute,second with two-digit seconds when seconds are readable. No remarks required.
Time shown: 8,24
